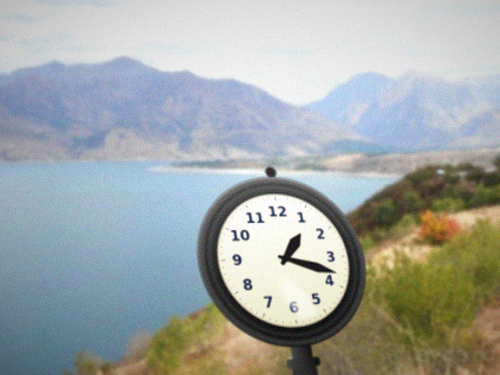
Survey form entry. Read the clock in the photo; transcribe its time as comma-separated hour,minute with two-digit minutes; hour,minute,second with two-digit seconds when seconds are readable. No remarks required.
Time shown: 1,18
